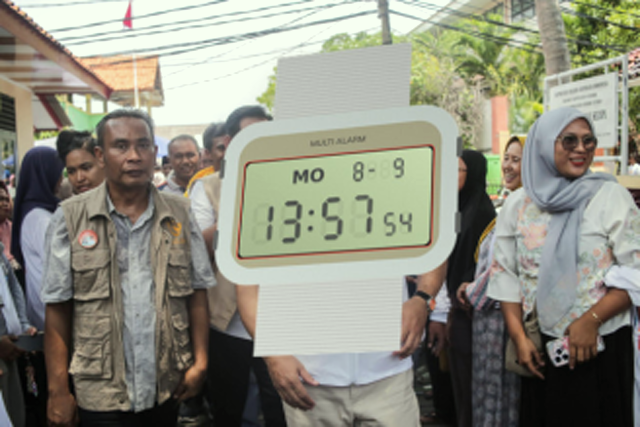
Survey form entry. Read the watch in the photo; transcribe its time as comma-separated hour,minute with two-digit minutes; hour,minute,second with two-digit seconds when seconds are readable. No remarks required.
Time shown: 13,57,54
